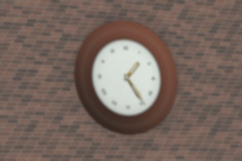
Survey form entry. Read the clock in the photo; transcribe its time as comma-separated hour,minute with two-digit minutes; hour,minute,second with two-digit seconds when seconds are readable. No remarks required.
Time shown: 1,24
